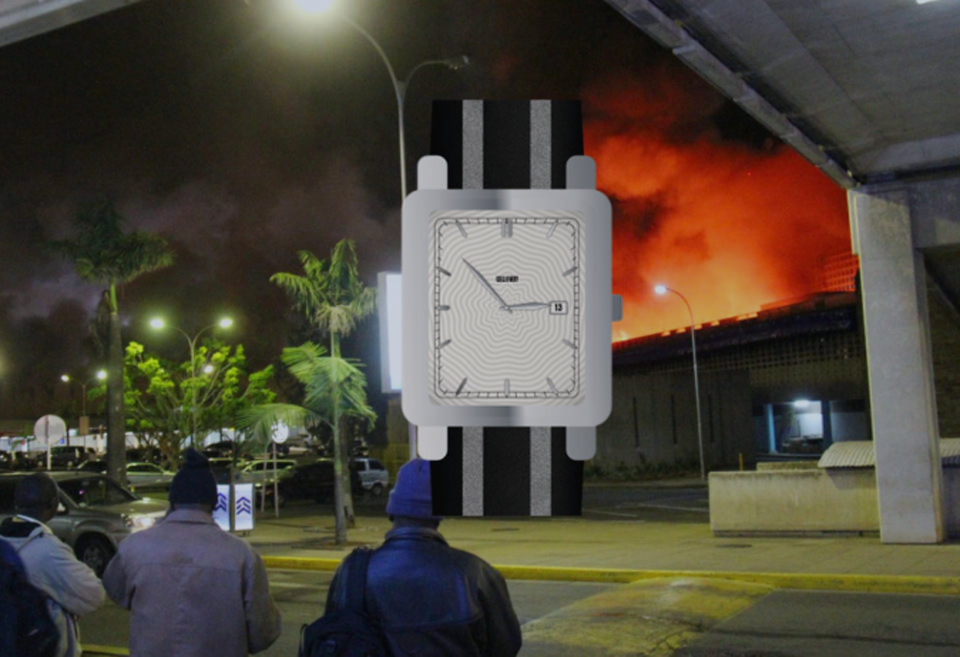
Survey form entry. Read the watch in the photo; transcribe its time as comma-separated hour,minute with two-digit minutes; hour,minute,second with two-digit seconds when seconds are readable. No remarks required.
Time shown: 2,53
